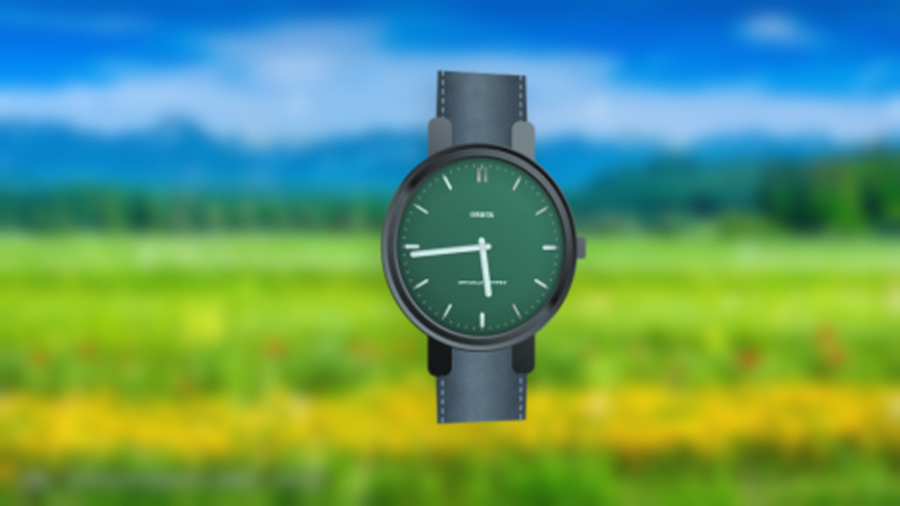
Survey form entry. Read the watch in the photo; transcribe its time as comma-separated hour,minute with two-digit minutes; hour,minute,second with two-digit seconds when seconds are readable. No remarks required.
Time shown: 5,44
